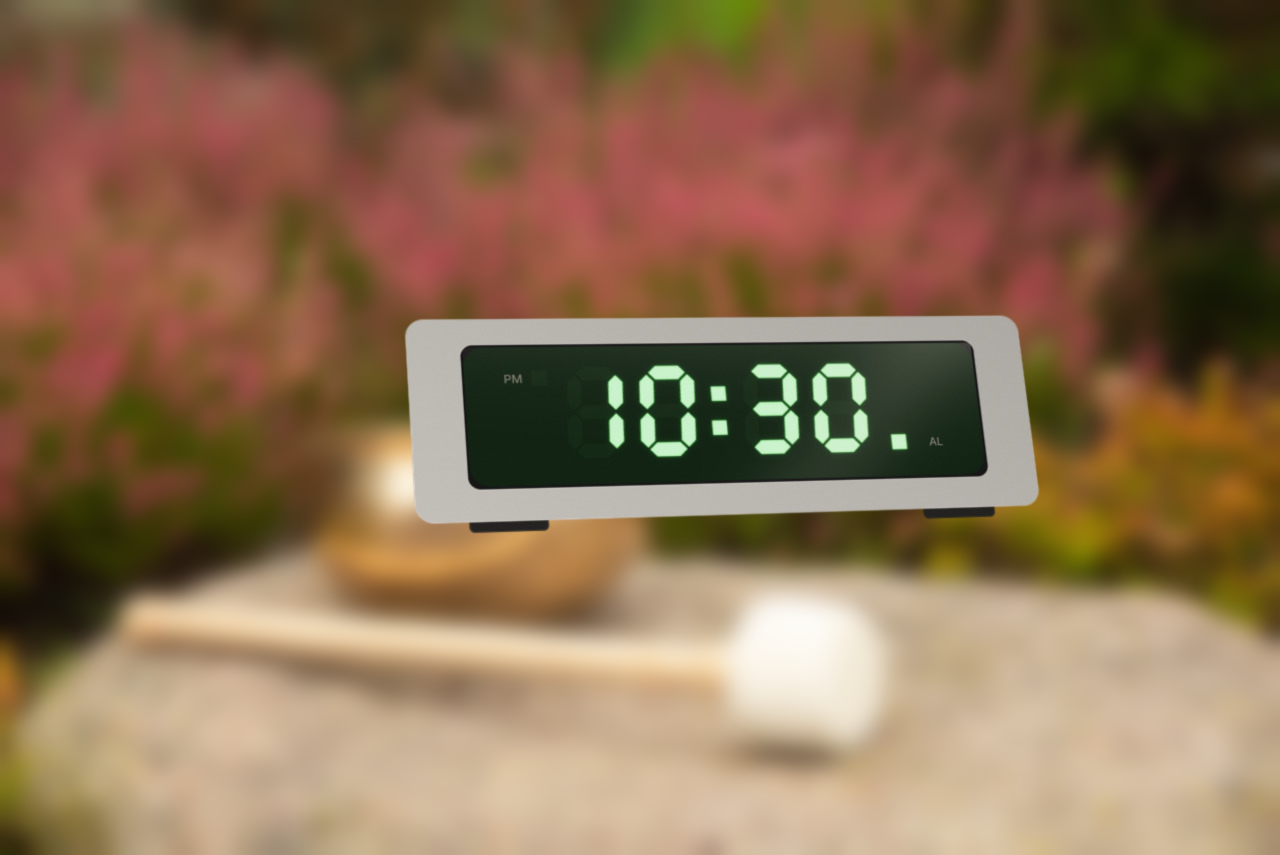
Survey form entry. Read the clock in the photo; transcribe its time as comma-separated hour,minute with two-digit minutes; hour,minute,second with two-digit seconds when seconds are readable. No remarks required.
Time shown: 10,30
